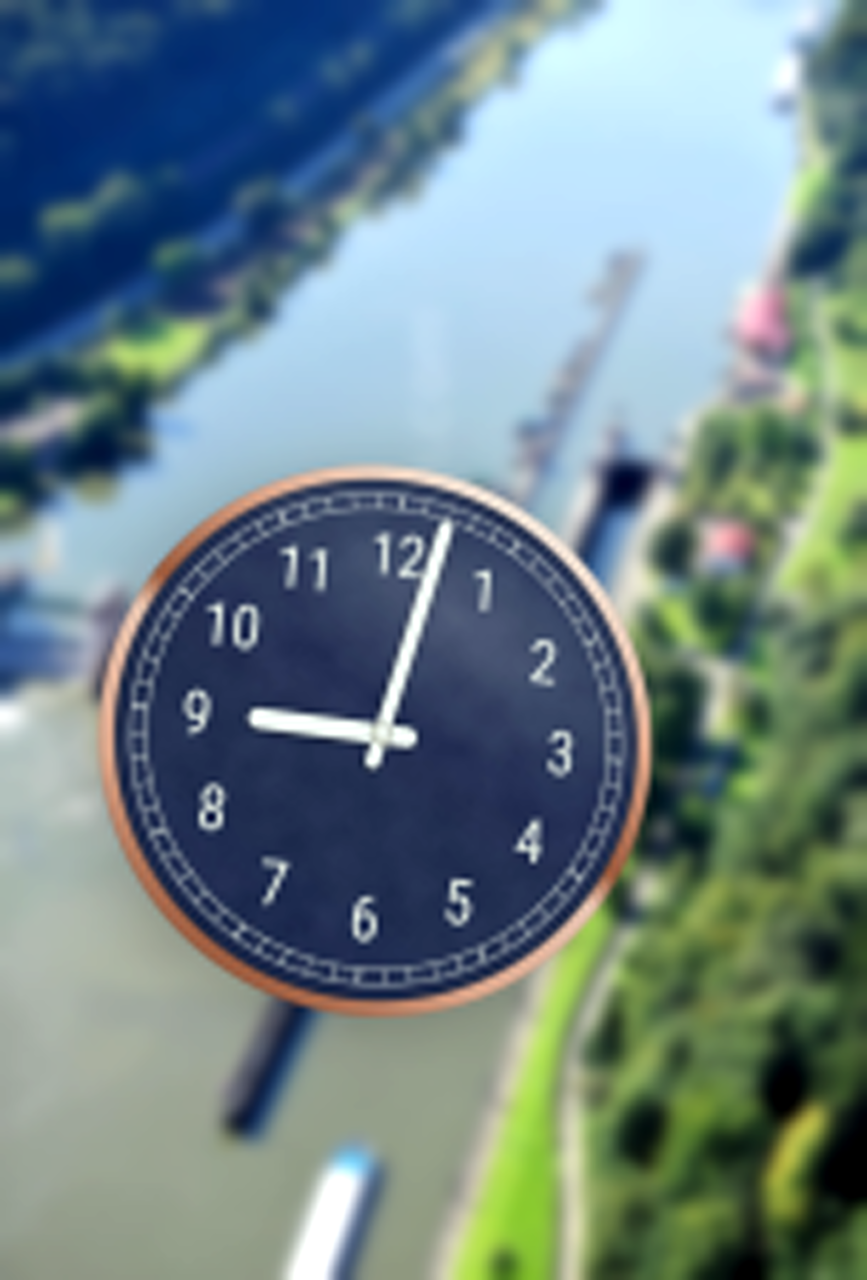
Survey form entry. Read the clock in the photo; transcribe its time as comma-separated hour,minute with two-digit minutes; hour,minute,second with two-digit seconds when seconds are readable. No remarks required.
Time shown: 9,02
